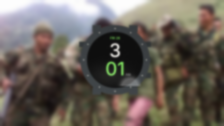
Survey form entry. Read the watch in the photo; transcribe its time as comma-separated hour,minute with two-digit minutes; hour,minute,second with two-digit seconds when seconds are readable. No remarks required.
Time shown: 3,01
